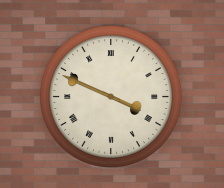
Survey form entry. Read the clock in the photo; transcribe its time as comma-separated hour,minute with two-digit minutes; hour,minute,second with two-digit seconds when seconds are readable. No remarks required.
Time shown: 3,49
